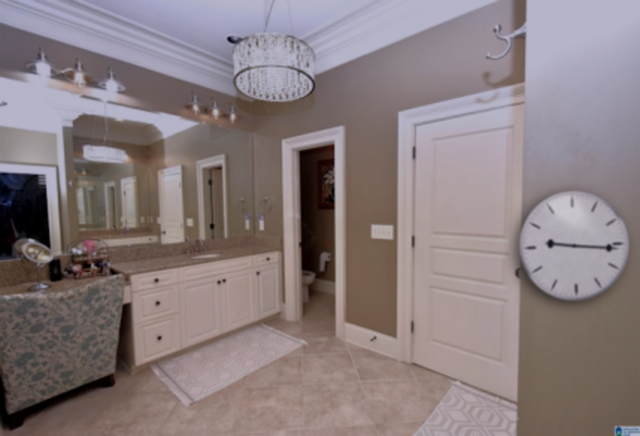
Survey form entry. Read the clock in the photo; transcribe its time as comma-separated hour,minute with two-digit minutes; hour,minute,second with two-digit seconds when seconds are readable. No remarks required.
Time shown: 9,16
